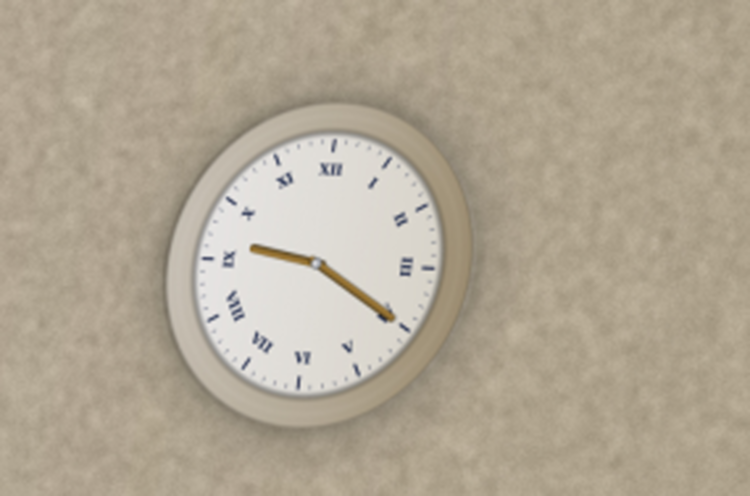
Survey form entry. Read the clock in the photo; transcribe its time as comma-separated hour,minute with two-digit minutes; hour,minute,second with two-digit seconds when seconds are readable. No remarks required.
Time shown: 9,20
